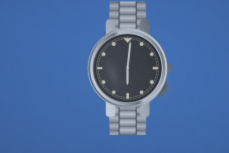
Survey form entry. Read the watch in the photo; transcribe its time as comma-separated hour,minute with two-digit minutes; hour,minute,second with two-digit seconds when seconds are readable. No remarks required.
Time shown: 6,01
